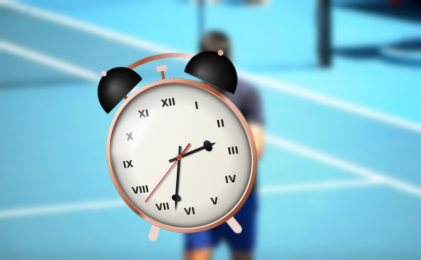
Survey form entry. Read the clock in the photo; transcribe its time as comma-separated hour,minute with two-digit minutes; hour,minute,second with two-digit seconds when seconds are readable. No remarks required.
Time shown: 2,32,38
